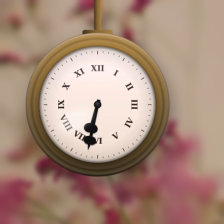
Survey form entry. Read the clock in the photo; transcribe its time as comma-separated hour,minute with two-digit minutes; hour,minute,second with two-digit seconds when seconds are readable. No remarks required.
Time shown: 6,32
